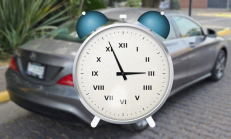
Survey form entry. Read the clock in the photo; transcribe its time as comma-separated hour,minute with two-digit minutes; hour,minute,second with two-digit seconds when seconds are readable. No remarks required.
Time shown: 2,56
